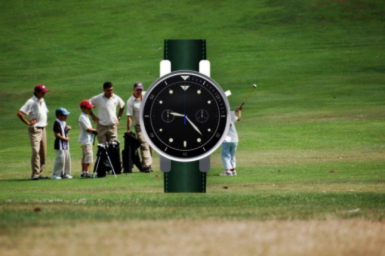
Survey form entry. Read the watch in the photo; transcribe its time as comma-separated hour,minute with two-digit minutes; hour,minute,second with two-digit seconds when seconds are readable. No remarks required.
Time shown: 9,23
